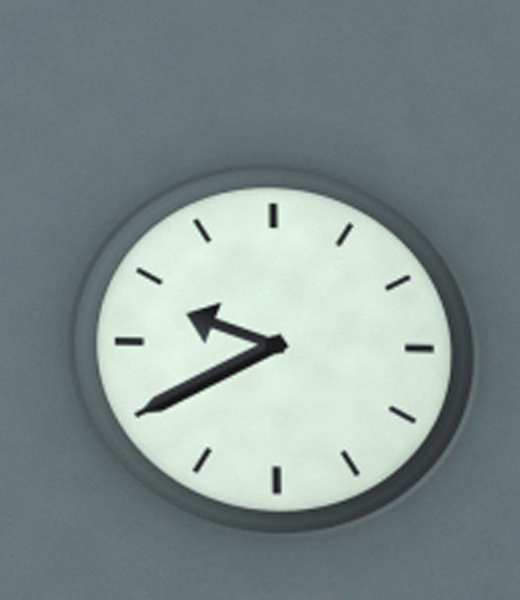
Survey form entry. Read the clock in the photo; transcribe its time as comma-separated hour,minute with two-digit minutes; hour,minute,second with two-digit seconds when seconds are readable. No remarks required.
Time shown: 9,40
